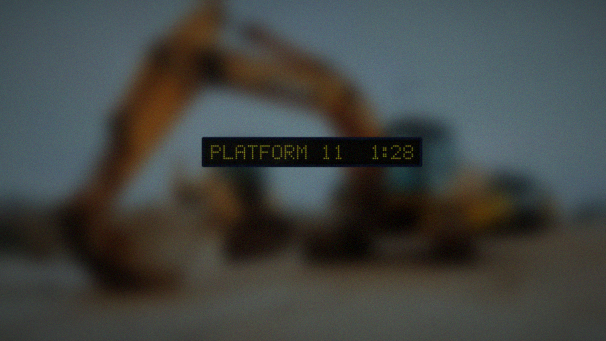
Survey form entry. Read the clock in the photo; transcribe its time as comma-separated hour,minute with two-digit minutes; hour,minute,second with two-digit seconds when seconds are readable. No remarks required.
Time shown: 1,28
